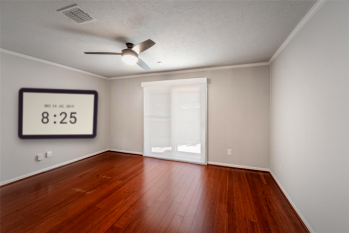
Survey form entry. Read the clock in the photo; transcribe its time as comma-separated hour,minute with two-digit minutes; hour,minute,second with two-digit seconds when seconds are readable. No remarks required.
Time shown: 8,25
